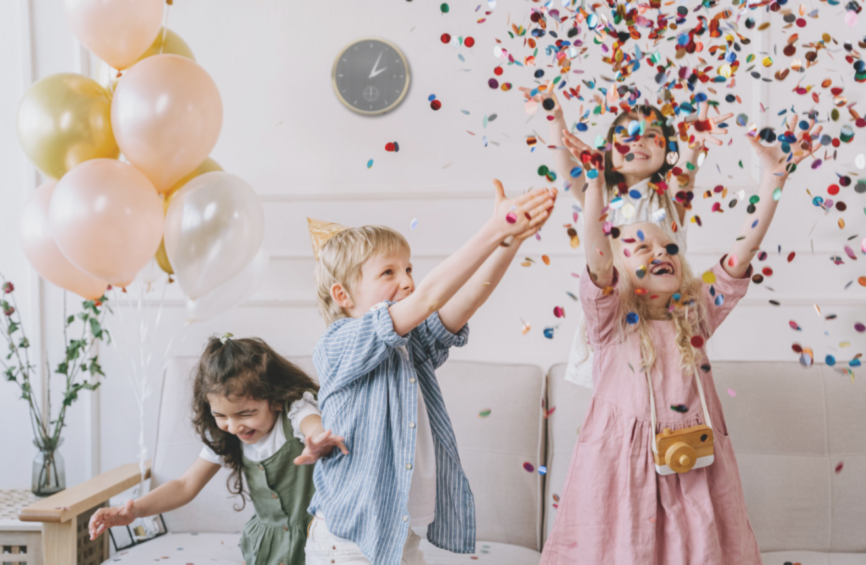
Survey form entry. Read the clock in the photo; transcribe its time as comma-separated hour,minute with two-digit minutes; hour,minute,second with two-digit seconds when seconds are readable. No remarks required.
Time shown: 2,04
